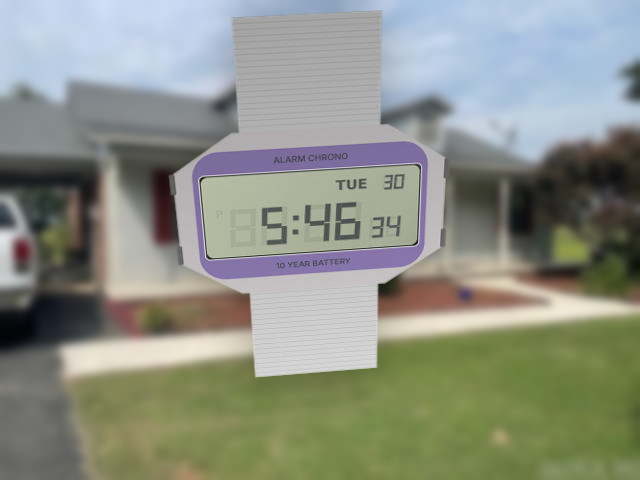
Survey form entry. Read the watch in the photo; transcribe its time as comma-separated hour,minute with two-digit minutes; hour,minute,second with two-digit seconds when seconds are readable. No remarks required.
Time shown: 5,46,34
